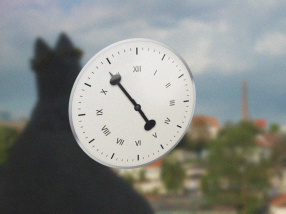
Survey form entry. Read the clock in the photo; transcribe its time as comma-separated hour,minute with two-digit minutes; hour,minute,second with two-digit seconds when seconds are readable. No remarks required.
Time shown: 4,54
